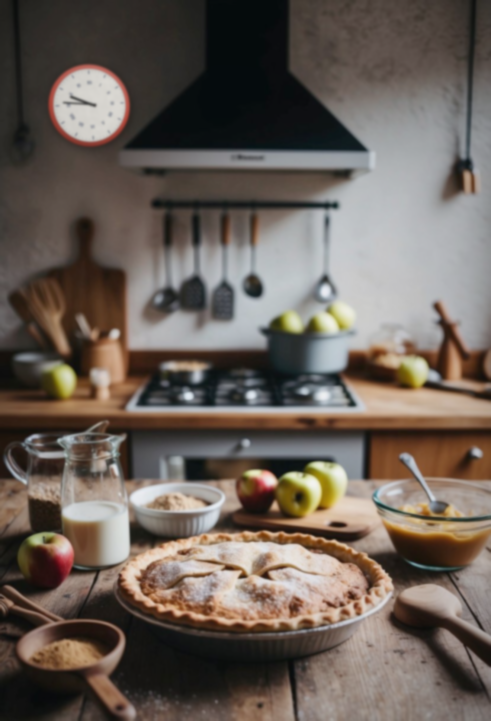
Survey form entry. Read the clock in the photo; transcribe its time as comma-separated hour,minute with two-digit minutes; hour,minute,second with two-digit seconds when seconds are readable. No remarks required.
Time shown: 9,46
